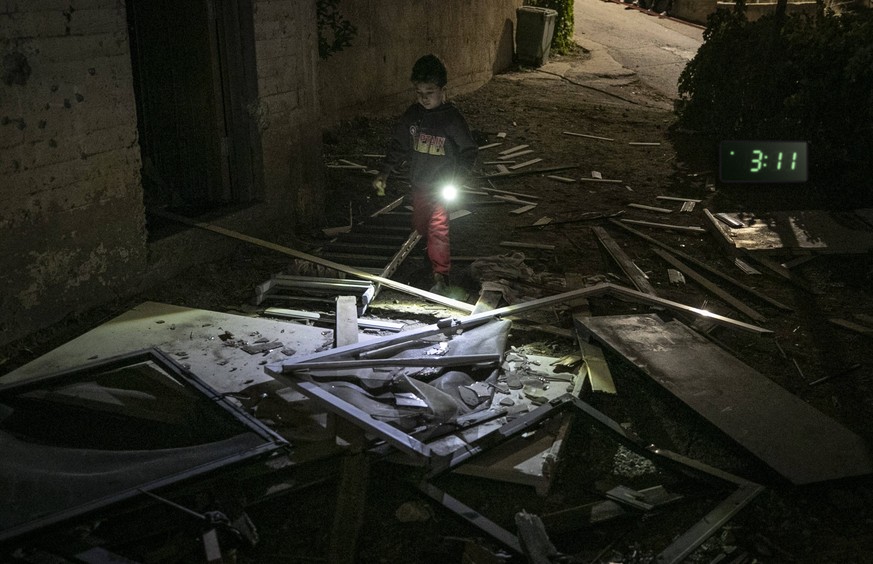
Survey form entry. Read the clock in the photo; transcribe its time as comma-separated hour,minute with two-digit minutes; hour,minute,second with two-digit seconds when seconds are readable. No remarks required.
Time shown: 3,11
